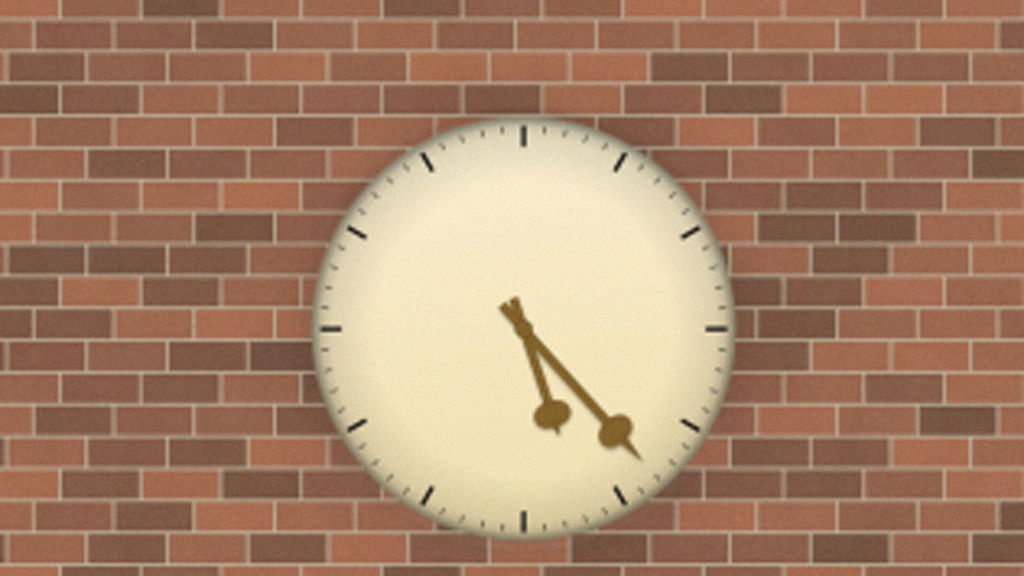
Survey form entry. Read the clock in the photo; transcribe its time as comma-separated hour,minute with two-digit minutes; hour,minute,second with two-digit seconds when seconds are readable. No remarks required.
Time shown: 5,23
